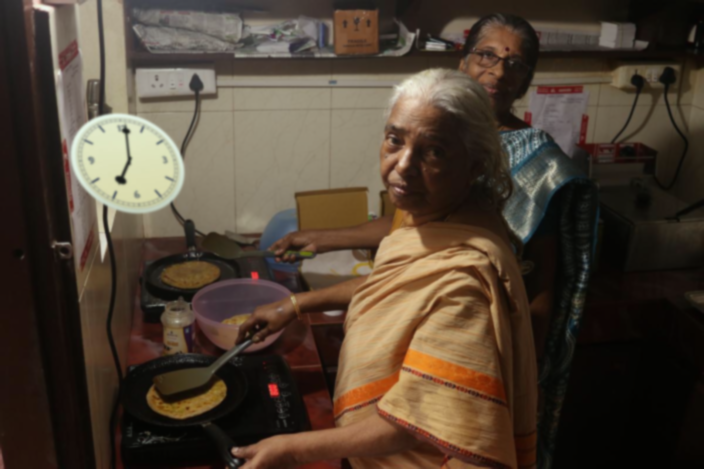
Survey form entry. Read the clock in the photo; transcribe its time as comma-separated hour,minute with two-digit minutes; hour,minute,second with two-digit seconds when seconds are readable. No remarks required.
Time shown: 7,01
